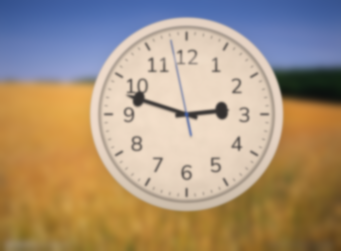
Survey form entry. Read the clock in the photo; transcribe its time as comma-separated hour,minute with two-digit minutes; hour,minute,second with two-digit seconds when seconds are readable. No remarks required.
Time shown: 2,47,58
